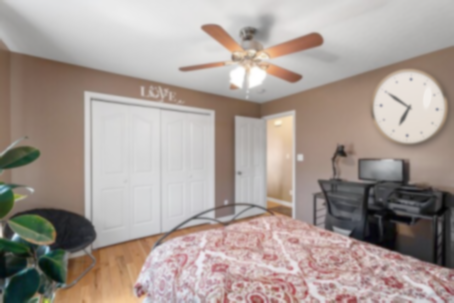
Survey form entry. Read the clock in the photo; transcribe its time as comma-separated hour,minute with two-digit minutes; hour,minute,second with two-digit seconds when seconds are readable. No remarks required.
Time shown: 6,50
